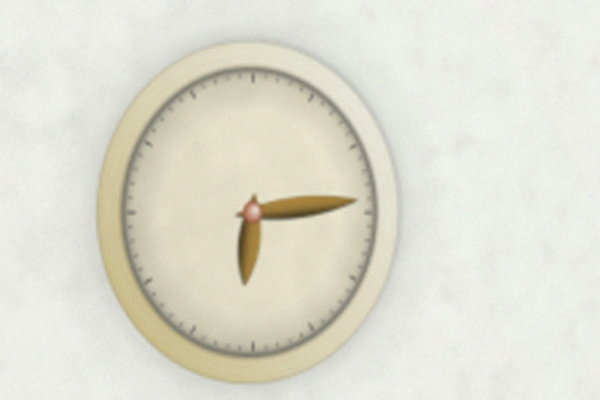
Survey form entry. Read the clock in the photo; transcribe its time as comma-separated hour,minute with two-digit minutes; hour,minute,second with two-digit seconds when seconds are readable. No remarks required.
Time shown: 6,14
